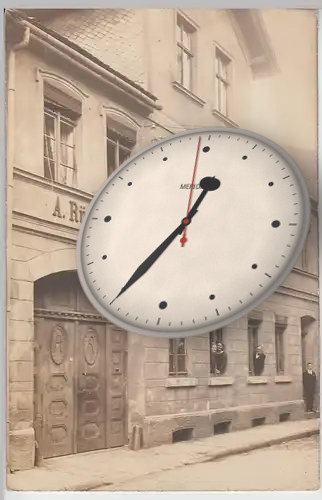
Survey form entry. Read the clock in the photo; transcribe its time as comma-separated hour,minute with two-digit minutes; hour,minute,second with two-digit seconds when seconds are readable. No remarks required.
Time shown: 12,34,59
